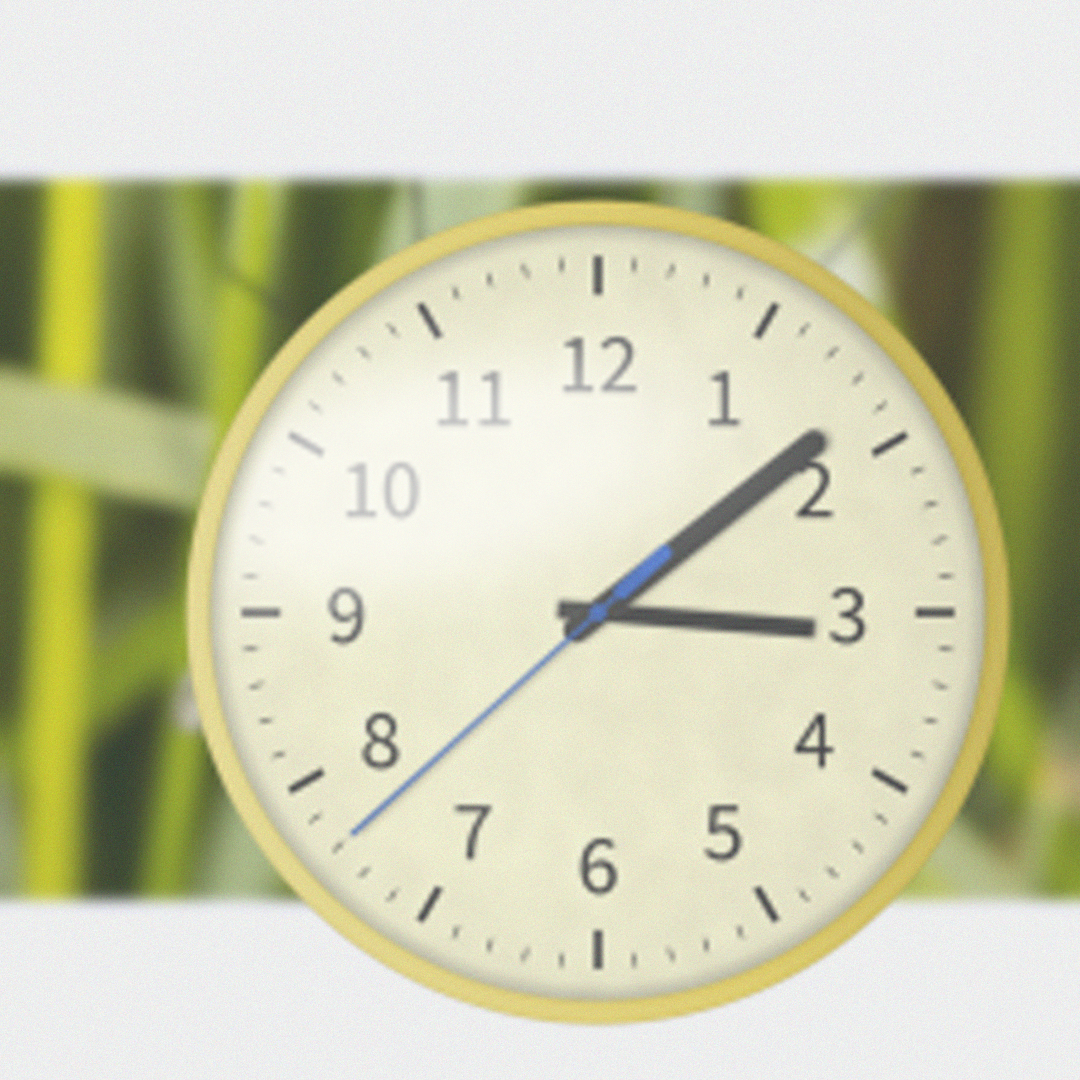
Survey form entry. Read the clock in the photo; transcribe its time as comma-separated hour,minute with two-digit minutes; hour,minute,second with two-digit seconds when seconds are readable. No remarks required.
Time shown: 3,08,38
